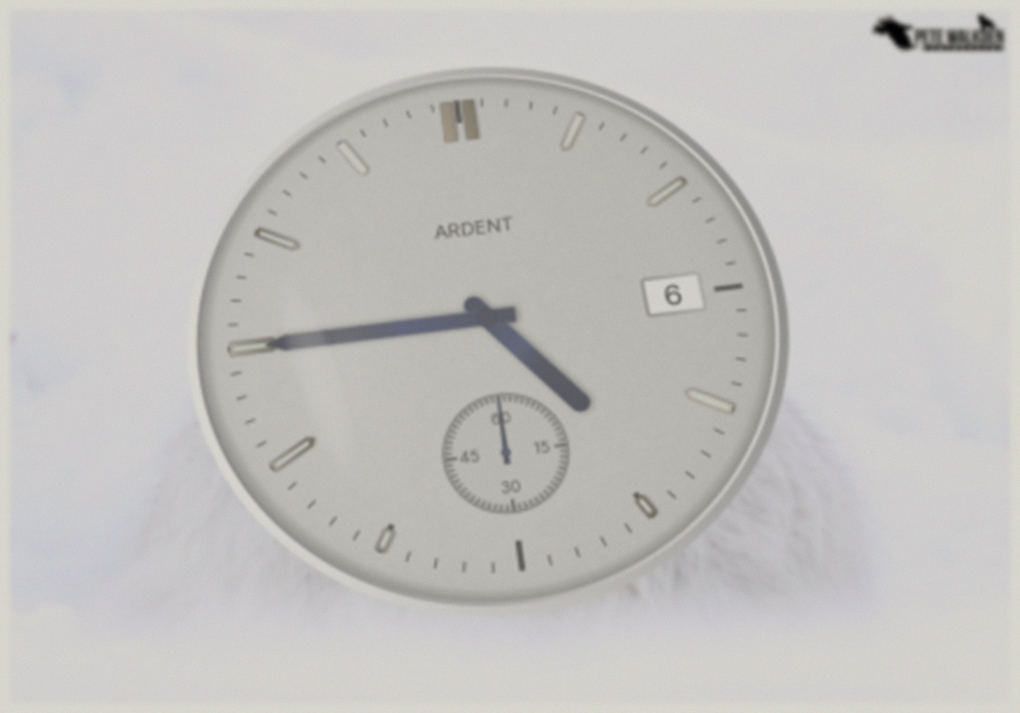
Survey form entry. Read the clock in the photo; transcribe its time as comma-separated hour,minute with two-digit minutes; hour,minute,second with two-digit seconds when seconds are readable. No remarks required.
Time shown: 4,45
